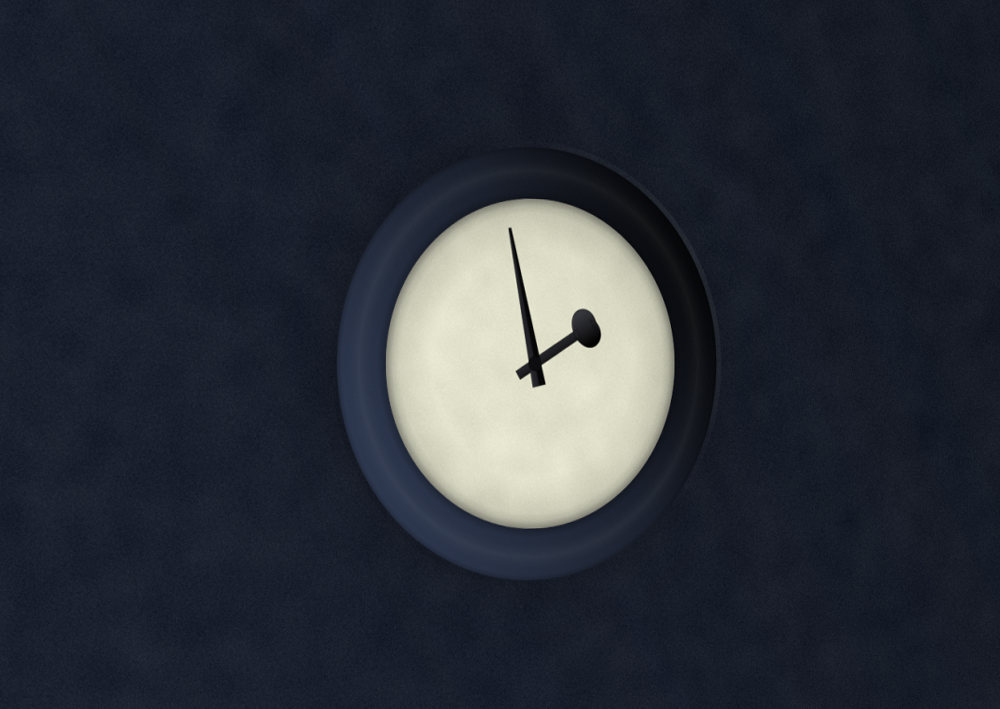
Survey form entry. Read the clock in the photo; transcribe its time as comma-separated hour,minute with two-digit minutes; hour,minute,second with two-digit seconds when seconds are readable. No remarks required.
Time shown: 1,58
